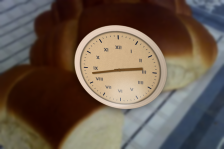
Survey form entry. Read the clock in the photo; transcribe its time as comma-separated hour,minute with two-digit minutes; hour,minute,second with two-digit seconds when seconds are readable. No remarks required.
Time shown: 2,43
